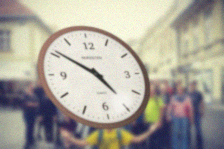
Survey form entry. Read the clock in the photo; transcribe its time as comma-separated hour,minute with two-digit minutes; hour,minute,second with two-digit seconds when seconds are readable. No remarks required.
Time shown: 4,51
